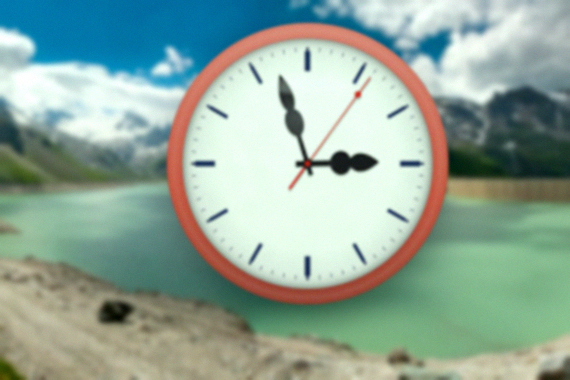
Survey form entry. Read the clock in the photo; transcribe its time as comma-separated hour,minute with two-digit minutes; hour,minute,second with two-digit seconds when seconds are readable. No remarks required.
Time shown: 2,57,06
